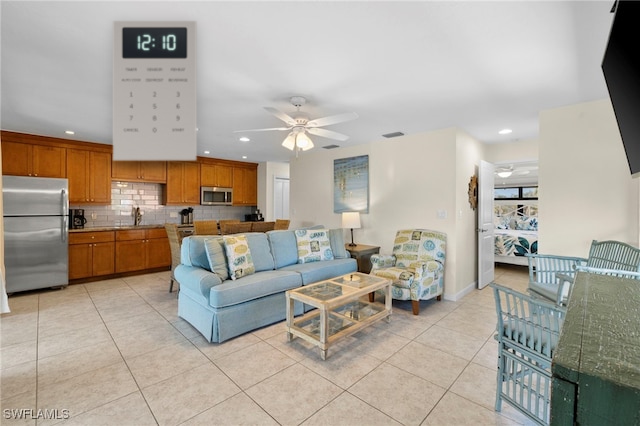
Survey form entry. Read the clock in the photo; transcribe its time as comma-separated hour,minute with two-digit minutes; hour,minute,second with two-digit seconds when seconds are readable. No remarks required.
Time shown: 12,10
